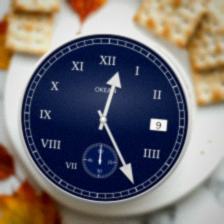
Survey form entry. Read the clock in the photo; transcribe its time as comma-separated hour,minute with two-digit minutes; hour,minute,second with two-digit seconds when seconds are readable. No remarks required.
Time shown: 12,25
